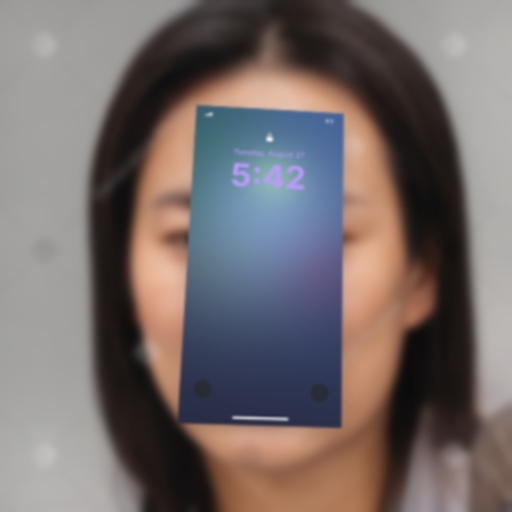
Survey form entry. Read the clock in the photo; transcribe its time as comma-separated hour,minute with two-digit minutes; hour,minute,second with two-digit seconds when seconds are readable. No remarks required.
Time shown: 5,42
